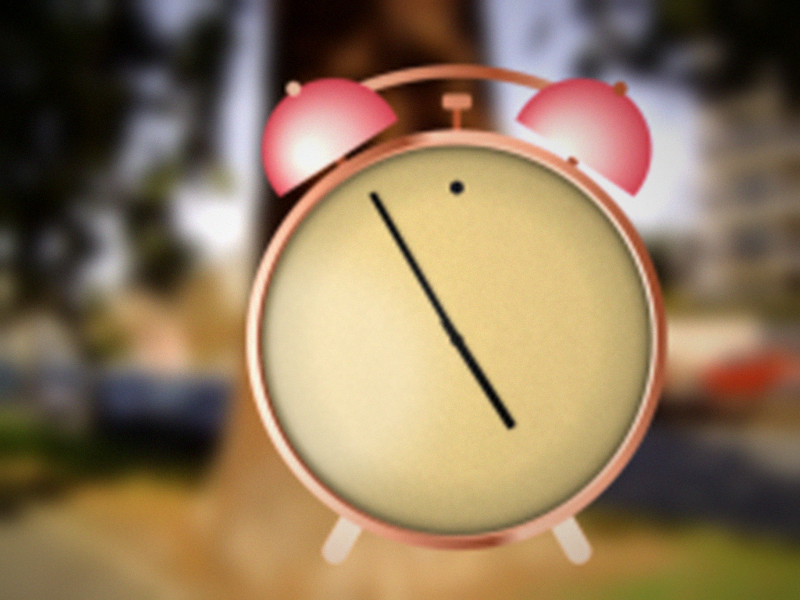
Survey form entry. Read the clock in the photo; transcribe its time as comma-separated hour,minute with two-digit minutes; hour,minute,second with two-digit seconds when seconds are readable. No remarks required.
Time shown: 4,55
